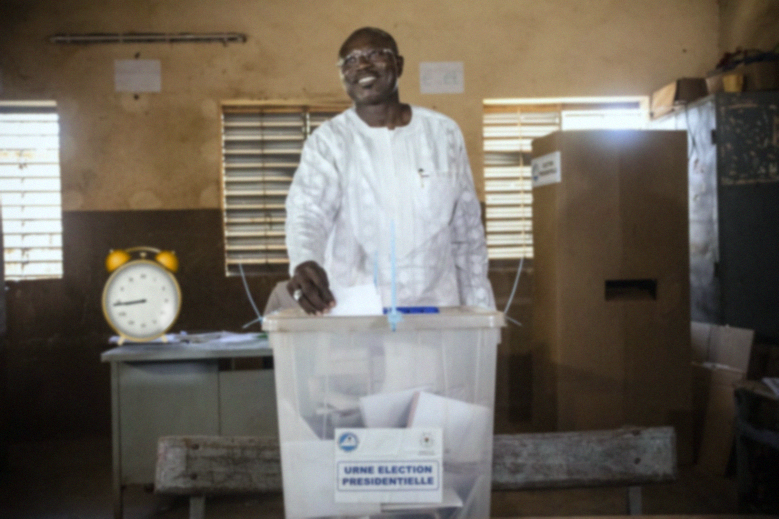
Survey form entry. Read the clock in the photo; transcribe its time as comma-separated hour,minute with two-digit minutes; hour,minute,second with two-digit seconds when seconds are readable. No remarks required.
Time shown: 8,44
